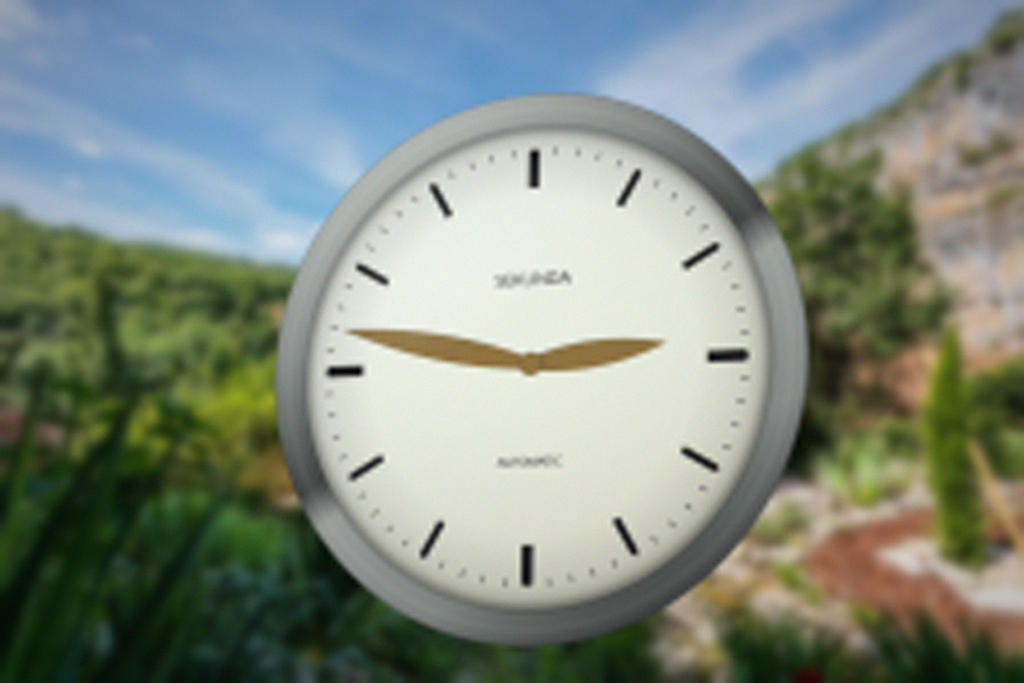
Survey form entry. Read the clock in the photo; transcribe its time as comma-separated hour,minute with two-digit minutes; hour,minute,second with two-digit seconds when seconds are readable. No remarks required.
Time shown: 2,47
